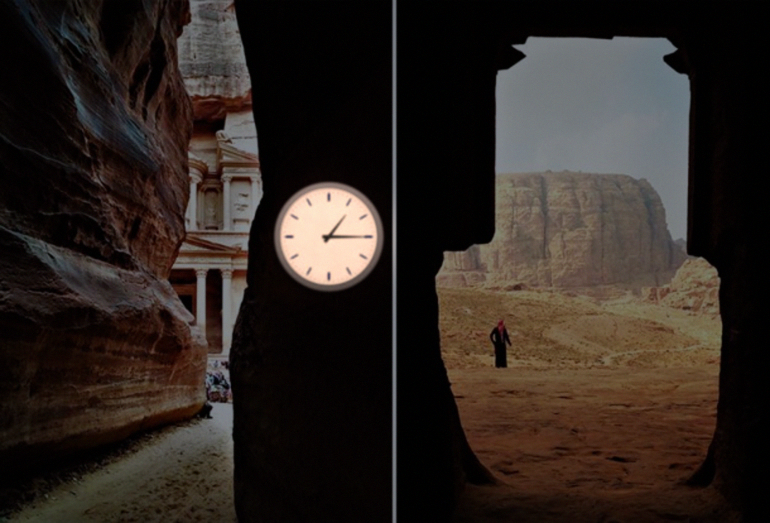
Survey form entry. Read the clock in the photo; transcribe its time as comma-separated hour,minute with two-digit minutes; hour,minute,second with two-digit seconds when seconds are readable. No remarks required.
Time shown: 1,15
